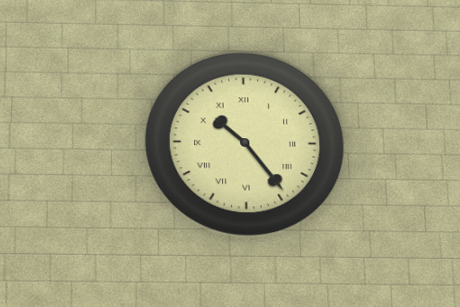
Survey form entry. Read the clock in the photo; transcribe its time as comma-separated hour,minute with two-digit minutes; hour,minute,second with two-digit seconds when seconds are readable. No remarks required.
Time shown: 10,24
